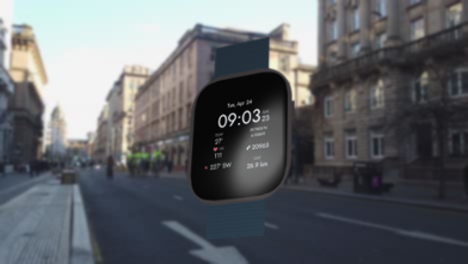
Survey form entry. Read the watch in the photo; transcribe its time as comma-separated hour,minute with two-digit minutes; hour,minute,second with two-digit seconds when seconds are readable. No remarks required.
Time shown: 9,03
